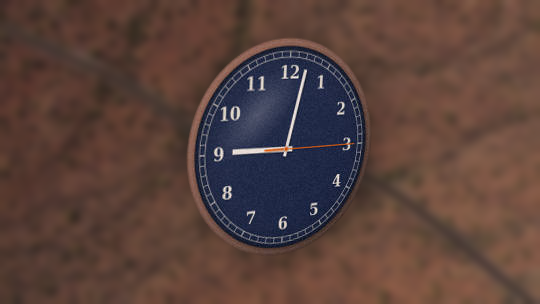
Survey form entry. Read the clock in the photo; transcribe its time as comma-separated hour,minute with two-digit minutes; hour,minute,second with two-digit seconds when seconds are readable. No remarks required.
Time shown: 9,02,15
